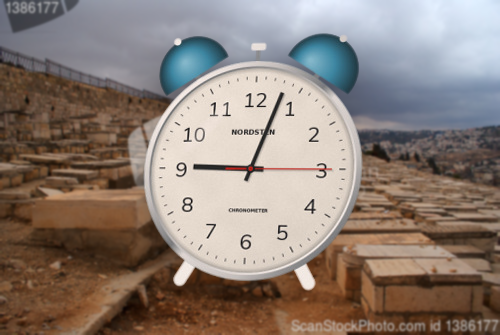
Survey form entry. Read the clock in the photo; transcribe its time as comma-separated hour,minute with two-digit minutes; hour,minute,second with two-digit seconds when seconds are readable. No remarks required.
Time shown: 9,03,15
